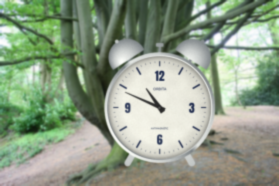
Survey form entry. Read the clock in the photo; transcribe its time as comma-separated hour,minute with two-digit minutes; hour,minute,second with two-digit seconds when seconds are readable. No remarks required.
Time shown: 10,49
